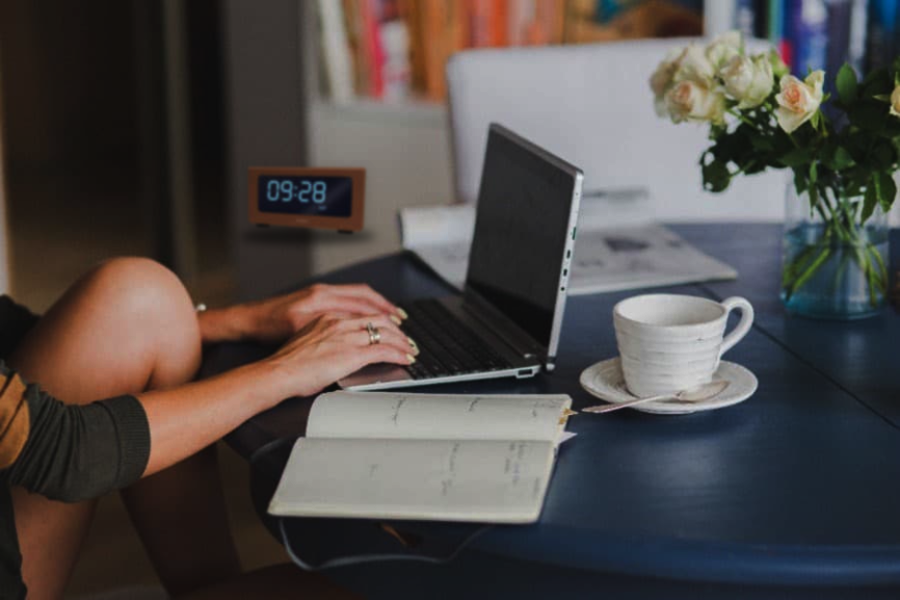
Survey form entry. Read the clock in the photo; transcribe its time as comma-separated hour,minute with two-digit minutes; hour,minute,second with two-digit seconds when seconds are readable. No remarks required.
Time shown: 9,28
